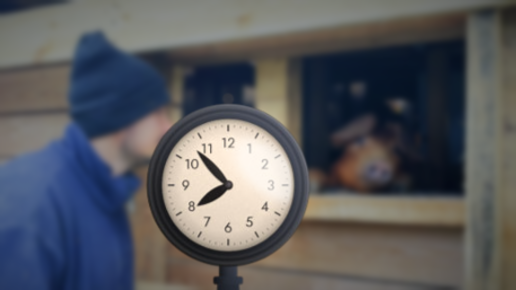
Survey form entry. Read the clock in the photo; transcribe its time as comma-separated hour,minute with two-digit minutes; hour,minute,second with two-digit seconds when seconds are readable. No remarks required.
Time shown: 7,53
